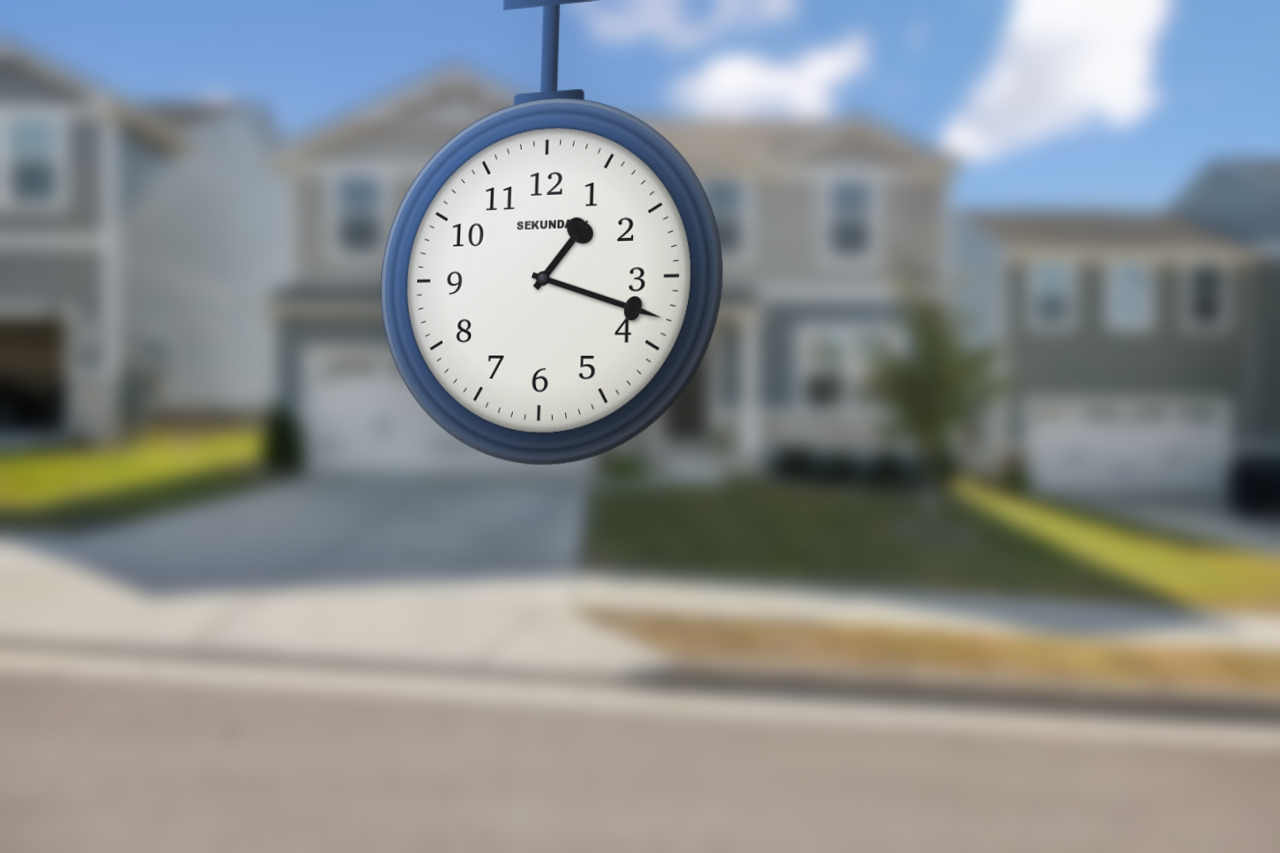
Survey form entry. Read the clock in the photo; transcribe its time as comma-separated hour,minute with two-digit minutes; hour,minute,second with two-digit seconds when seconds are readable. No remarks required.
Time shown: 1,18
